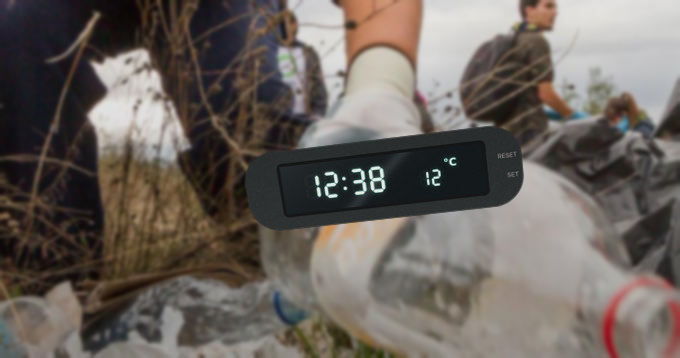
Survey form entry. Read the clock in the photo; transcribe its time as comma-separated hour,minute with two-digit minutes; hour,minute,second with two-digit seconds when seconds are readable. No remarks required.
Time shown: 12,38
